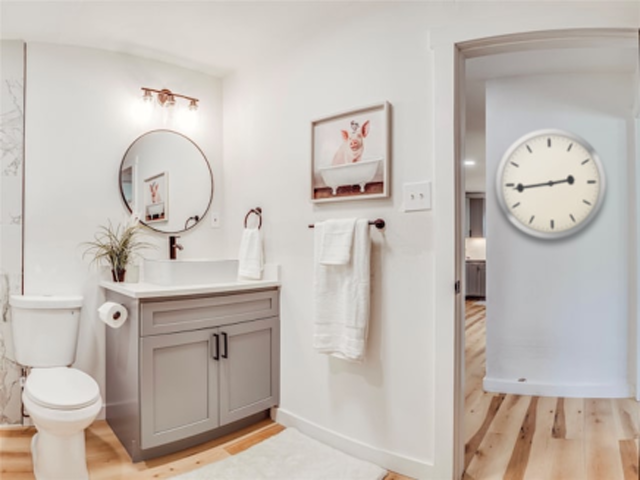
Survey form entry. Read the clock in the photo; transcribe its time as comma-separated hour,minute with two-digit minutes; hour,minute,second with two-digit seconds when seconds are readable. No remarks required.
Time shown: 2,44
